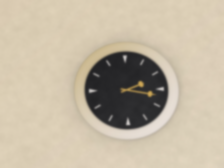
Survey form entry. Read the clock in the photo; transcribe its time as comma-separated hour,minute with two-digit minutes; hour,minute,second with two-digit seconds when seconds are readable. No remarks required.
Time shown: 2,17
